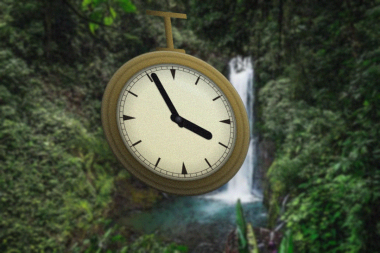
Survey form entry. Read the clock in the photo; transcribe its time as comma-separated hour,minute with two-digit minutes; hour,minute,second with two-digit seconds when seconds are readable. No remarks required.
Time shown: 3,56
